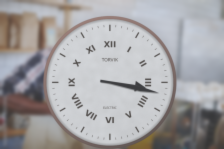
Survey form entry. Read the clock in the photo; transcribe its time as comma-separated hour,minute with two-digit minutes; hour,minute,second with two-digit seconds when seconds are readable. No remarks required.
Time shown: 3,17
